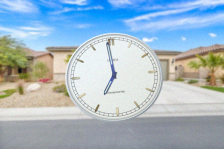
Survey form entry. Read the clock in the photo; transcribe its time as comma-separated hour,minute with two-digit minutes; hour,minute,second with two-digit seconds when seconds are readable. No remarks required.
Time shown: 6,59
